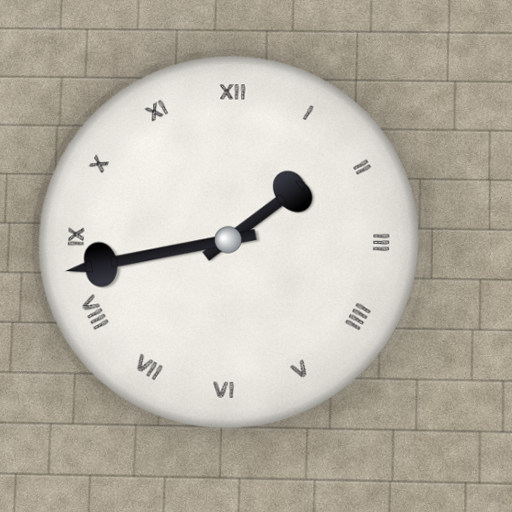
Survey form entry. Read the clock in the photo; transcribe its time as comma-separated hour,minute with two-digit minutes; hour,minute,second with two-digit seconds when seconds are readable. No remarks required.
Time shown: 1,43
